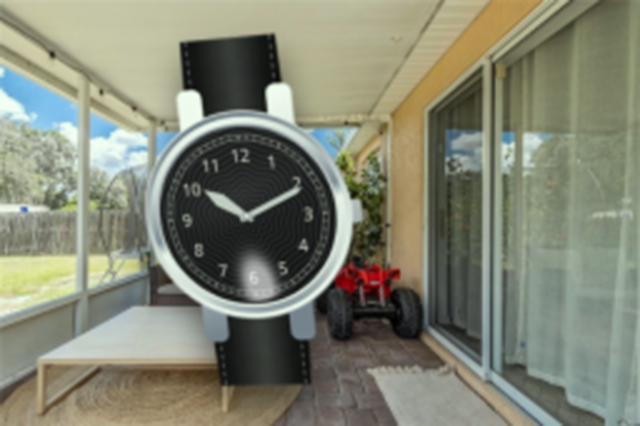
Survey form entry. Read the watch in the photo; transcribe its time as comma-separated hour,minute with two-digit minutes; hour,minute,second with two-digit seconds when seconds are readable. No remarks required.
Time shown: 10,11
